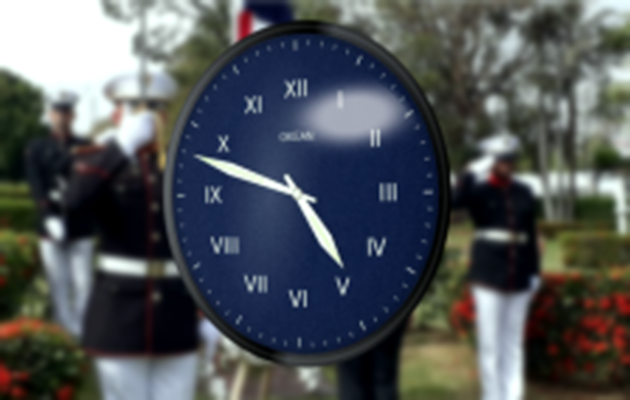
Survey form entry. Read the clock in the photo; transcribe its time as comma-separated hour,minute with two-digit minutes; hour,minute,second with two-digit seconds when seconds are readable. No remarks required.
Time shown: 4,48
